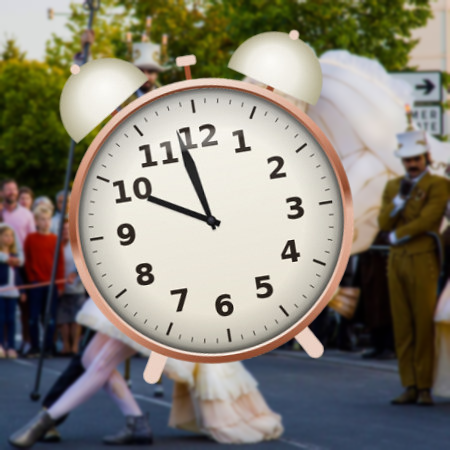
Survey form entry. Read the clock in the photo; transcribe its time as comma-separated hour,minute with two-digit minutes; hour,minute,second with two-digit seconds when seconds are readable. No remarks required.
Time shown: 9,58
